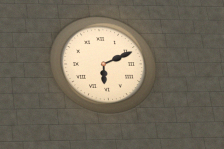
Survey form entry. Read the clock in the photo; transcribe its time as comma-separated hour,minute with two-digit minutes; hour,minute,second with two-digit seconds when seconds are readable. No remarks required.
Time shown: 6,11
